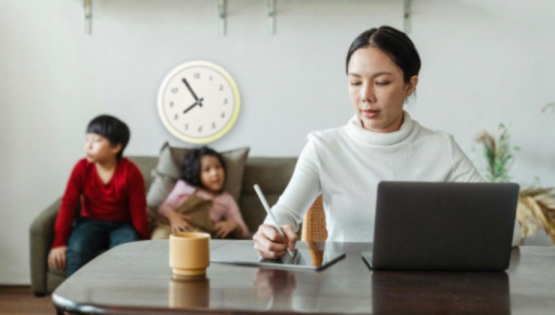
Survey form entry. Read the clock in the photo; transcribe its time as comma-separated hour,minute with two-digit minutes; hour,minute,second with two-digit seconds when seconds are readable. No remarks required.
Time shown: 7,55
